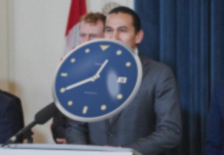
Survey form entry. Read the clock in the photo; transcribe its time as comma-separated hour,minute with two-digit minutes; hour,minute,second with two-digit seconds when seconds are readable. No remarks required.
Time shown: 12,40
